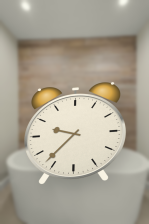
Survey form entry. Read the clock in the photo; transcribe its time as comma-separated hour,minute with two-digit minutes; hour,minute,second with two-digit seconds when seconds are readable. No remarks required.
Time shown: 9,37
